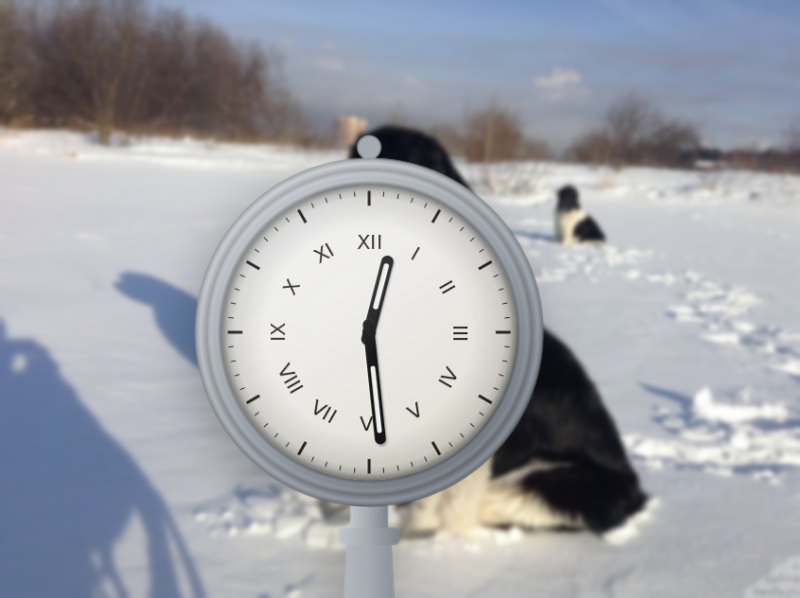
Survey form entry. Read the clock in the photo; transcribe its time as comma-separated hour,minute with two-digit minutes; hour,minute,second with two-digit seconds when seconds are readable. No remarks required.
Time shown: 12,29
